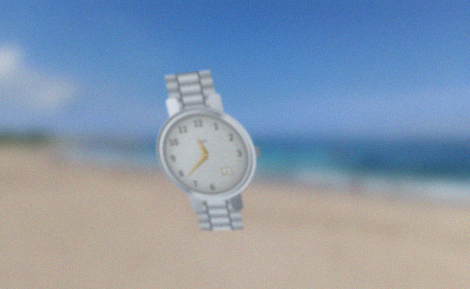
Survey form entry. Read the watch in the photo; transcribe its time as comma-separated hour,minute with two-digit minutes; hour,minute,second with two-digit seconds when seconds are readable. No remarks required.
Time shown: 11,38
